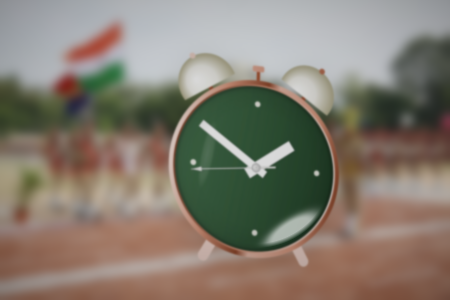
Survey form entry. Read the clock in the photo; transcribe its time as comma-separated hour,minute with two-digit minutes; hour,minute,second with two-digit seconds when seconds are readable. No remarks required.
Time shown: 1,50,44
